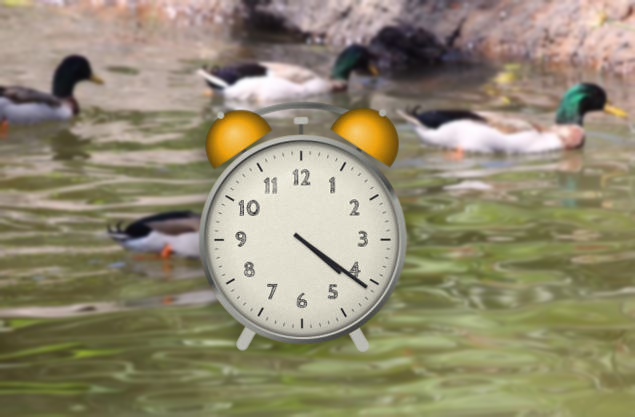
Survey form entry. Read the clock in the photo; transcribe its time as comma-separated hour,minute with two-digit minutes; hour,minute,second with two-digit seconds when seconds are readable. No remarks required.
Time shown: 4,21
